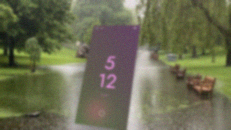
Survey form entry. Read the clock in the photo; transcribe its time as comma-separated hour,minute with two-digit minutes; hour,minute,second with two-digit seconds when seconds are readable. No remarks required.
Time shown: 5,12
